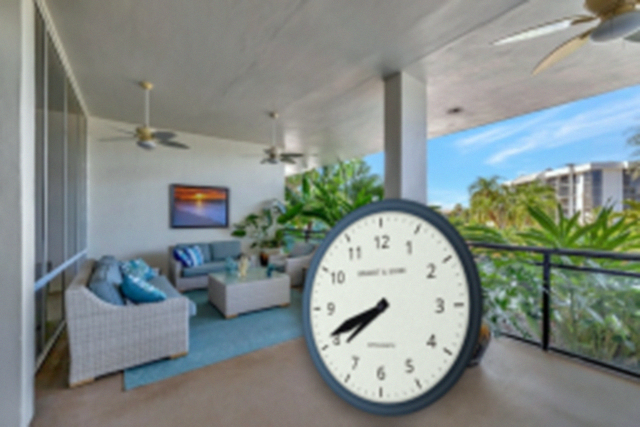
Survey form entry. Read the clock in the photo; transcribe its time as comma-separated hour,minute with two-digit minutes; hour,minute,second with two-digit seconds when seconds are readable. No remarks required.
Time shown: 7,41
